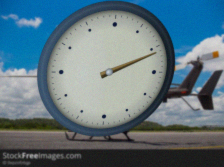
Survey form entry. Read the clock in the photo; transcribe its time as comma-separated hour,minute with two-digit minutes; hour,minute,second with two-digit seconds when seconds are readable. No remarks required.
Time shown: 2,11
